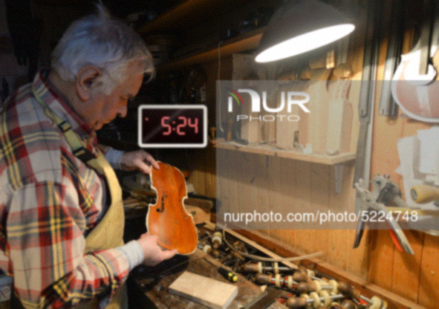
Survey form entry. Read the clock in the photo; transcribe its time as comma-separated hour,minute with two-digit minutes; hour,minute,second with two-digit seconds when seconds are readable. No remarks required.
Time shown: 5,24
